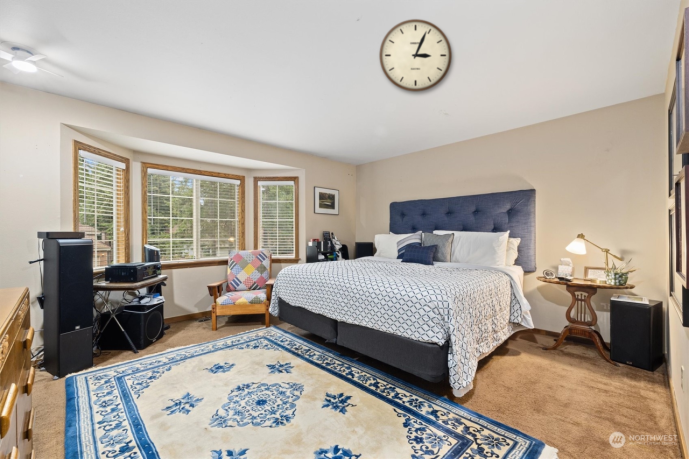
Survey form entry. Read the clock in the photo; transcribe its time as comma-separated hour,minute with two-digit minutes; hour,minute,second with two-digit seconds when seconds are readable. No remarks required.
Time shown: 3,04
